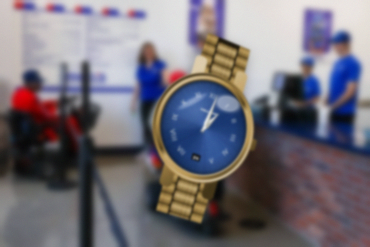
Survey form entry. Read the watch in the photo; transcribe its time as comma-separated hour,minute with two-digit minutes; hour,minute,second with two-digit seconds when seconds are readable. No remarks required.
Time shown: 1,01
